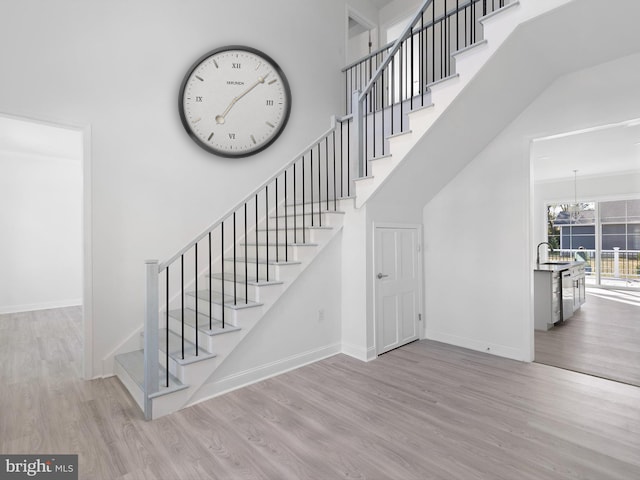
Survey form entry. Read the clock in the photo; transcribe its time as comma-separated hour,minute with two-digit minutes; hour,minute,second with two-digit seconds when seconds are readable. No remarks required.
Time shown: 7,08
